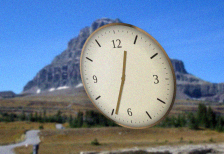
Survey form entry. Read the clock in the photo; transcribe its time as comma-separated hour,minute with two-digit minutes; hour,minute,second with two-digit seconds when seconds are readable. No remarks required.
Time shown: 12,34
